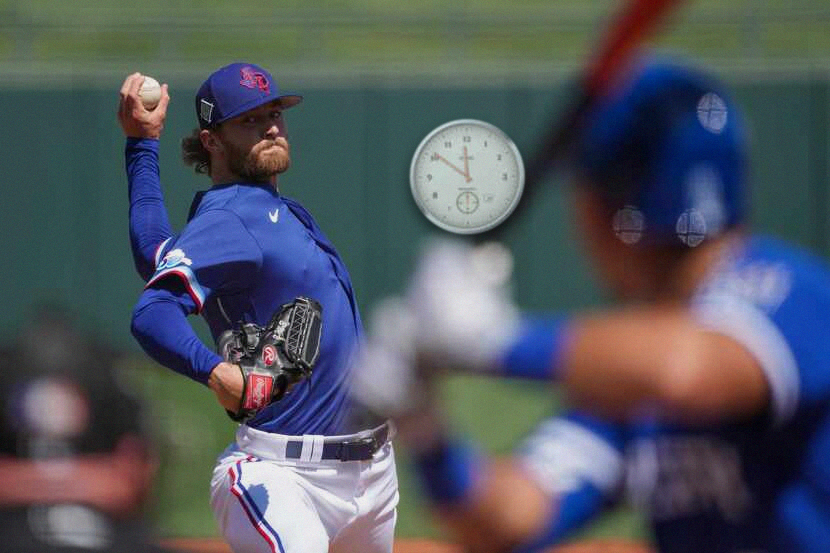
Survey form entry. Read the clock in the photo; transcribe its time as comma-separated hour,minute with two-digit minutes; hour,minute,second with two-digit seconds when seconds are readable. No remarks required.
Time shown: 11,51
